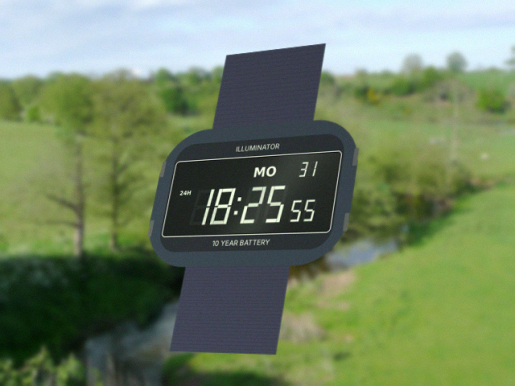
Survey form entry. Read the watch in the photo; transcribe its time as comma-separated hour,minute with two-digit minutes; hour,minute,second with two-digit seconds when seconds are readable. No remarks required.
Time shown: 18,25,55
